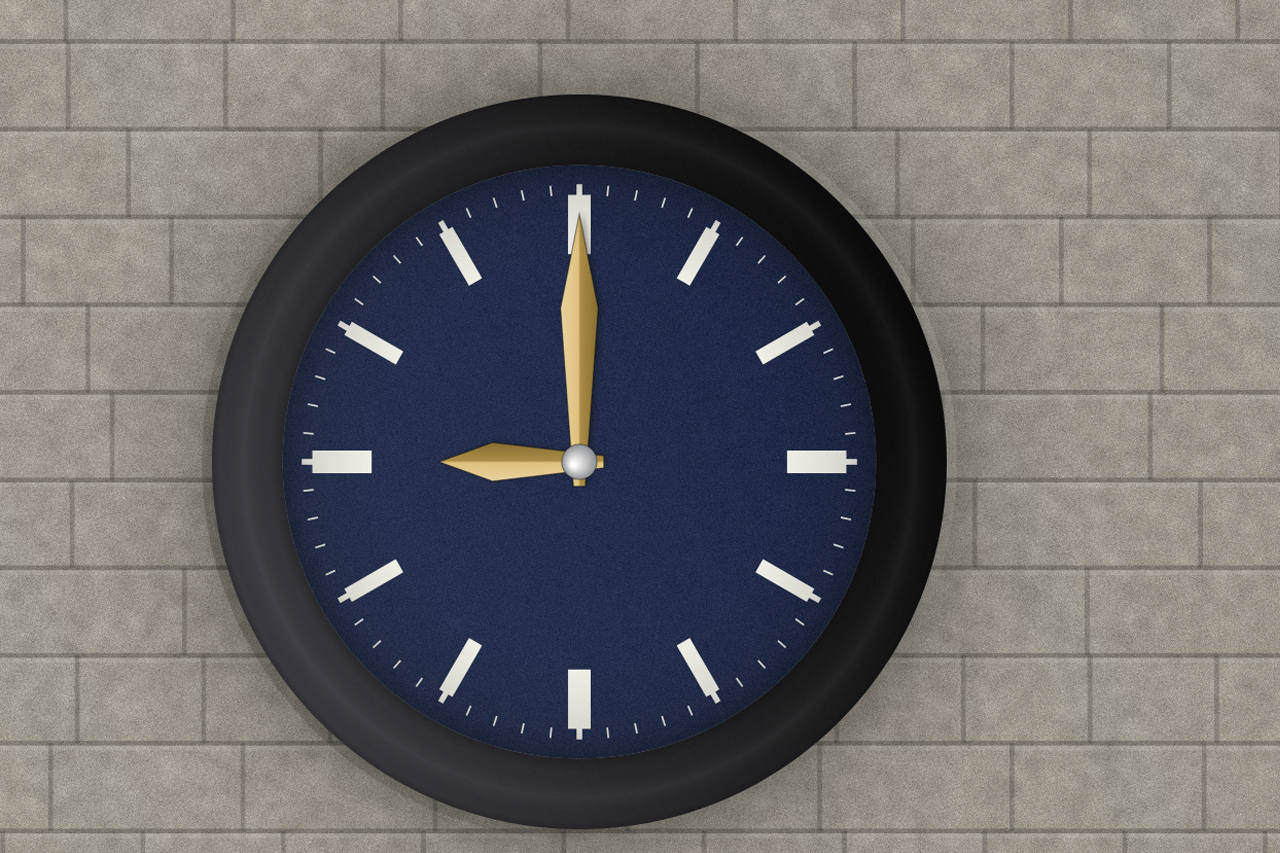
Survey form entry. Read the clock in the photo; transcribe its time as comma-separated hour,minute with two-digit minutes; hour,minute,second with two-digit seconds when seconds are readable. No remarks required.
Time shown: 9,00
